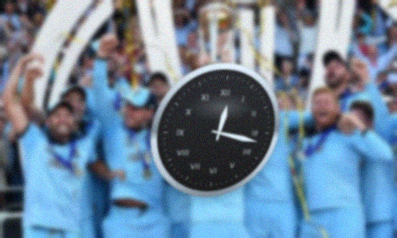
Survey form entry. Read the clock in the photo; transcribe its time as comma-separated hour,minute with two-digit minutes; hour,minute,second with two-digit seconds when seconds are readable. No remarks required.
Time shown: 12,17
